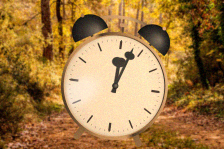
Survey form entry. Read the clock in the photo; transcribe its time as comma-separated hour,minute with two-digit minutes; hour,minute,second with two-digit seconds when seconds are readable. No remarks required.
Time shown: 12,03
